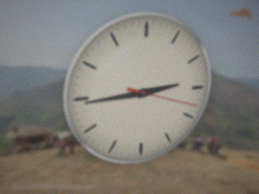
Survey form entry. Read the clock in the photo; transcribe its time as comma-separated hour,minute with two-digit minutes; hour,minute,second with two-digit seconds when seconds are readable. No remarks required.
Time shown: 2,44,18
